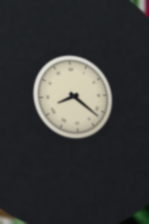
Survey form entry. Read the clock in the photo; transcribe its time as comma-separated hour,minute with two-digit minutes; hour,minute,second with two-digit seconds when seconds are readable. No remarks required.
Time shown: 8,22
